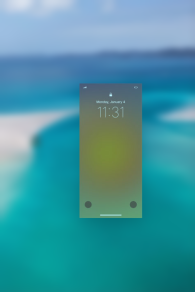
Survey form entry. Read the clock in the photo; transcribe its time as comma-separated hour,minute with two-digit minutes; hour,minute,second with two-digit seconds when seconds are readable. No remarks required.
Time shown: 11,31
